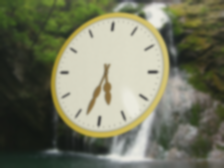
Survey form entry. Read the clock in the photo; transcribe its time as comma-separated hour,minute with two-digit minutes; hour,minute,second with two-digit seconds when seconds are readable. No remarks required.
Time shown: 5,33
